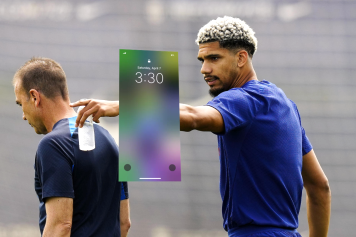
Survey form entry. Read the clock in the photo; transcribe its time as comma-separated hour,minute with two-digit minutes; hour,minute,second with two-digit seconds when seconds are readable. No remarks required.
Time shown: 3,30
